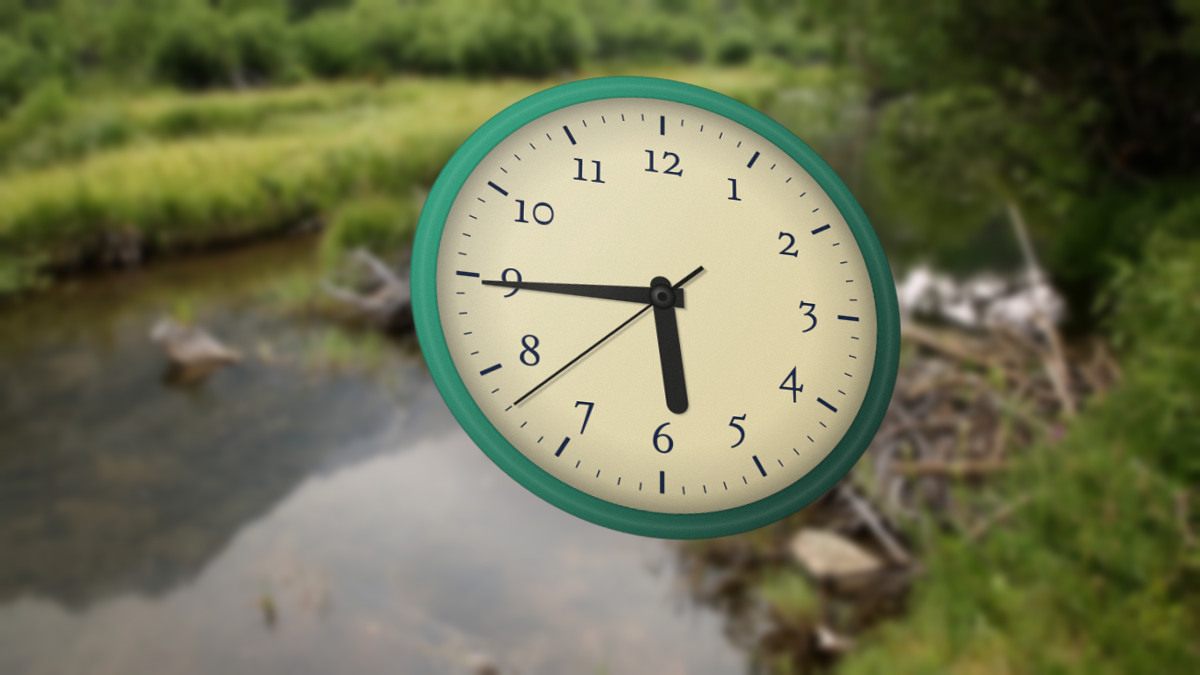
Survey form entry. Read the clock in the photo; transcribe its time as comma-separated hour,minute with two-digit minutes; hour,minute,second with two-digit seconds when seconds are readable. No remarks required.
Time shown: 5,44,38
